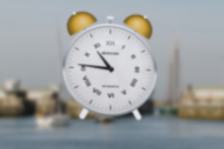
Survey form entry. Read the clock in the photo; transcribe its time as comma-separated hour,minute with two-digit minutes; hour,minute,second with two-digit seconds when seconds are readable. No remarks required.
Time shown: 10,46
